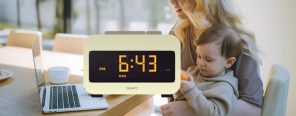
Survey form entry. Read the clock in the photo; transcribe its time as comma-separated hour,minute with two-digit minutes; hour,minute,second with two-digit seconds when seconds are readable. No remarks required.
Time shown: 6,43
